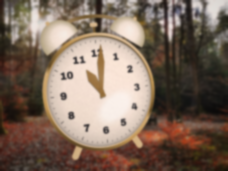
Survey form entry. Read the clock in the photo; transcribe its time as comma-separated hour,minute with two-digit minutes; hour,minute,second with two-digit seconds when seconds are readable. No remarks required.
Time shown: 11,01
